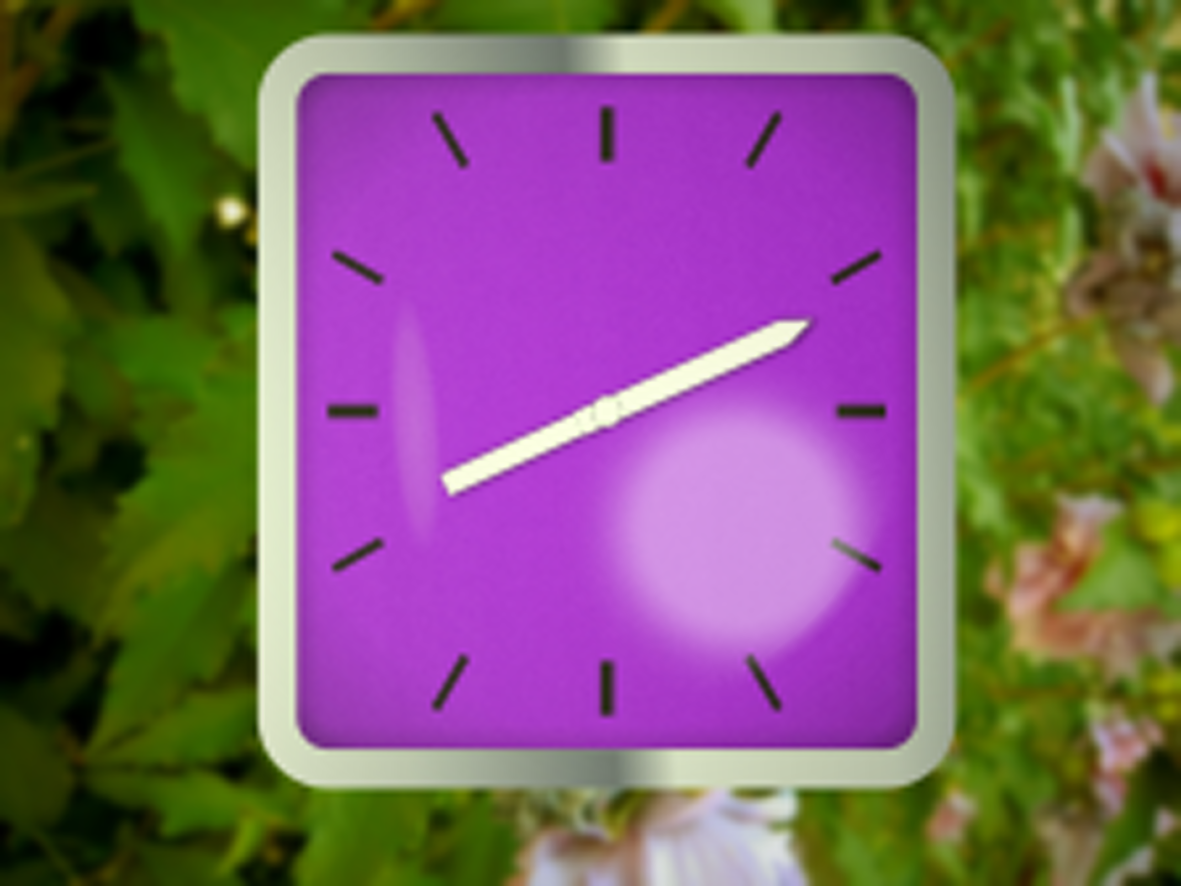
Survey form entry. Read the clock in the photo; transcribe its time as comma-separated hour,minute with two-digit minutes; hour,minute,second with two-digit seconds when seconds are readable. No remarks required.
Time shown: 8,11
